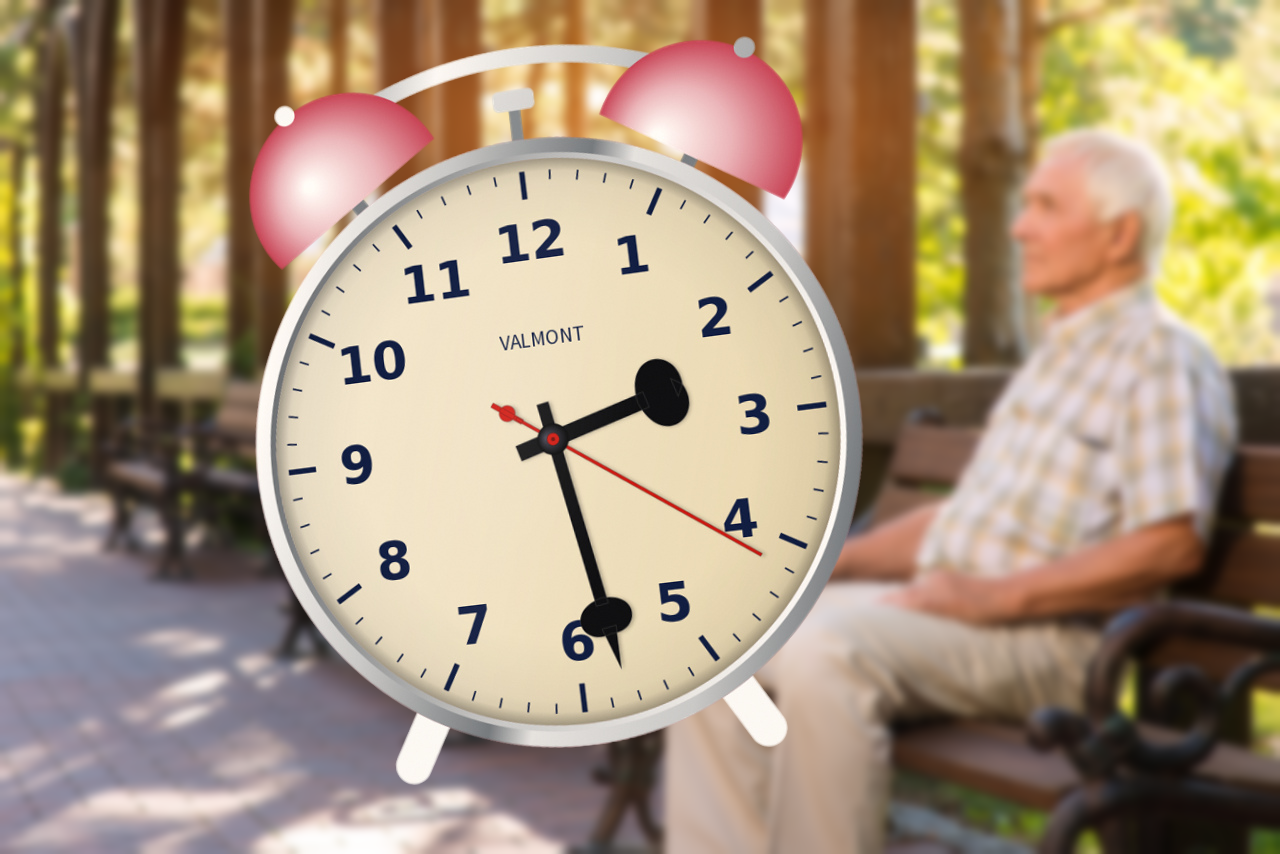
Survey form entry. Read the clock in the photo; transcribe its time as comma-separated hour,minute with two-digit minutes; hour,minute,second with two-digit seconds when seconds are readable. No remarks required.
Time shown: 2,28,21
